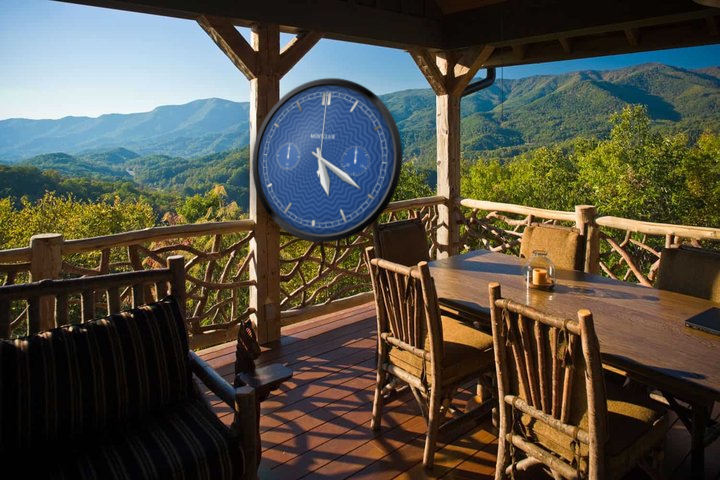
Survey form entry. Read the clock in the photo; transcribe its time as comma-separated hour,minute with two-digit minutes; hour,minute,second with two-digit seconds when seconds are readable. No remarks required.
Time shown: 5,20
